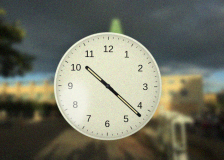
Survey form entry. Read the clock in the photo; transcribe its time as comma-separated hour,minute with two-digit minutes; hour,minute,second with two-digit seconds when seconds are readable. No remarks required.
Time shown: 10,22
